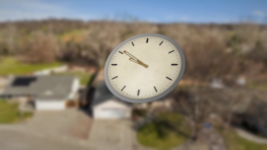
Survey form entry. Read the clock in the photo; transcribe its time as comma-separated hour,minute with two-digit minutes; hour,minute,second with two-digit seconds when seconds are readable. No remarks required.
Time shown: 9,51
